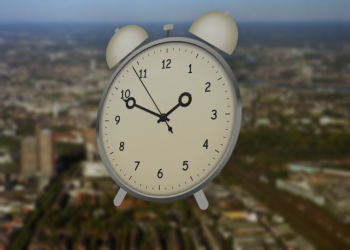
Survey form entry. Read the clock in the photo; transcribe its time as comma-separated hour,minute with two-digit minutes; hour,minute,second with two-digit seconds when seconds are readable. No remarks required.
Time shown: 1,48,54
